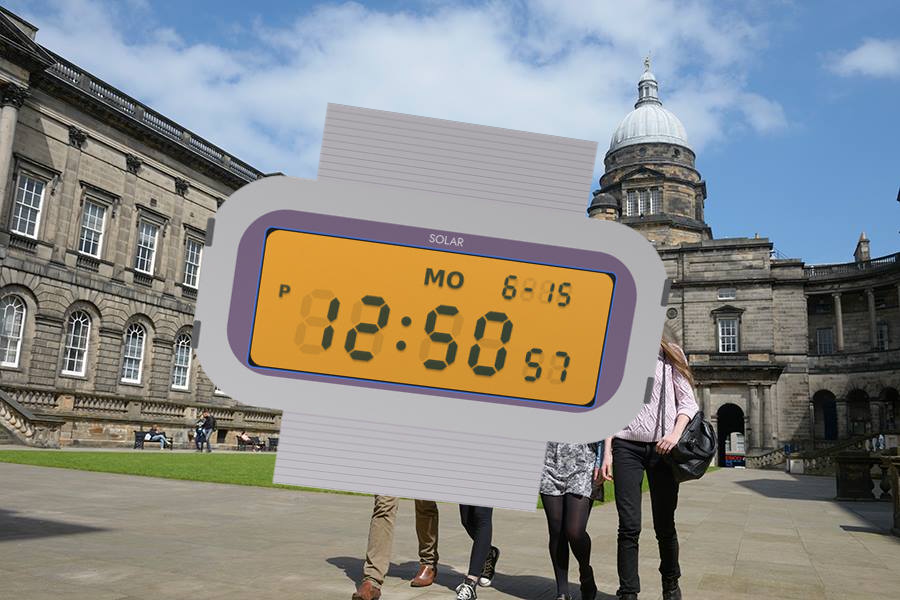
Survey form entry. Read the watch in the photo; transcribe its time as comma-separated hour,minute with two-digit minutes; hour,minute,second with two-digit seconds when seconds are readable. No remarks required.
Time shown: 12,50,57
